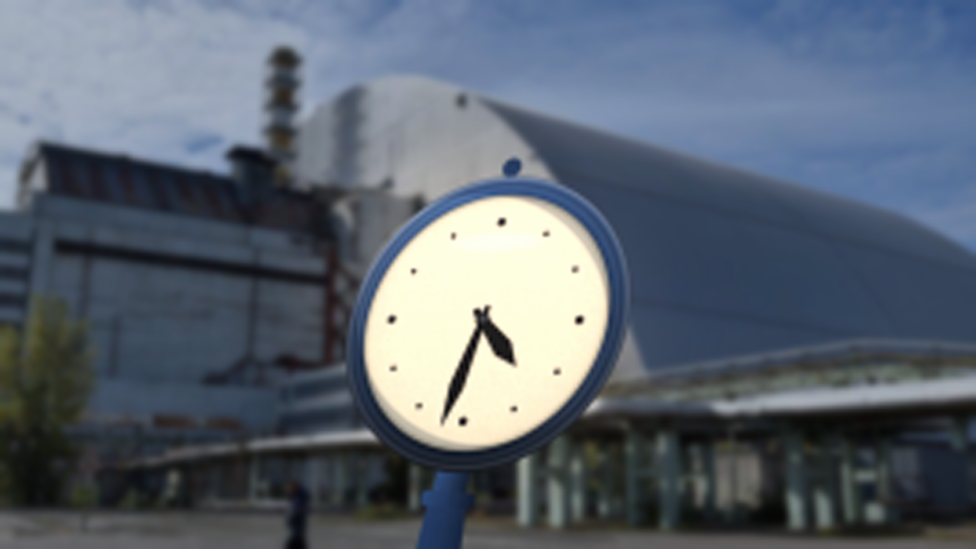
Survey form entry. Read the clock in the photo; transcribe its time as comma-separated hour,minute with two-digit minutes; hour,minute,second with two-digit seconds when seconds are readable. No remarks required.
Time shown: 4,32
